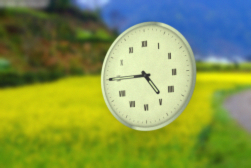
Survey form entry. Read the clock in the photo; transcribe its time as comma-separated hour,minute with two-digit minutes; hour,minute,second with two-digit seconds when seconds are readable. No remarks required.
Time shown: 4,45
